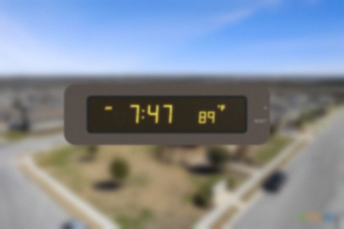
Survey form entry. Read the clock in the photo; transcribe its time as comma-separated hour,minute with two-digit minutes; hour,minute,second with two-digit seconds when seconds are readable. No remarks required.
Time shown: 7,47
